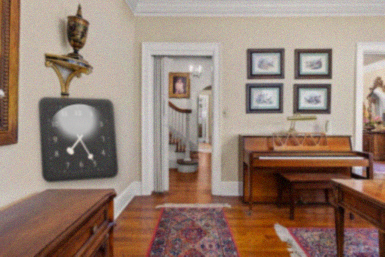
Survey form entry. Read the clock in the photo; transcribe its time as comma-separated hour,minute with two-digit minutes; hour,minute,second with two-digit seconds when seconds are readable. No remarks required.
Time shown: 7,25
